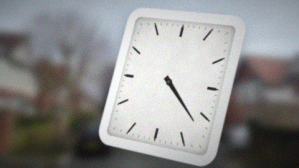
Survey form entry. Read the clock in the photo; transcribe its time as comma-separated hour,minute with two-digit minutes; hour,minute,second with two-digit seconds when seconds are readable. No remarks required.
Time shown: 4,22
